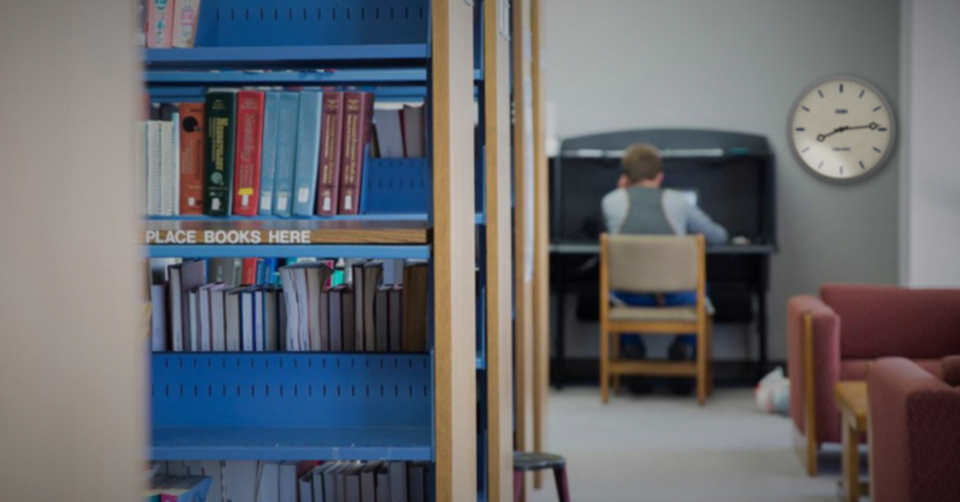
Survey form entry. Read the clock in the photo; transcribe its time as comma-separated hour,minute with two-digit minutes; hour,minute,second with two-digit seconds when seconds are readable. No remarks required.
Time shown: 8,14
